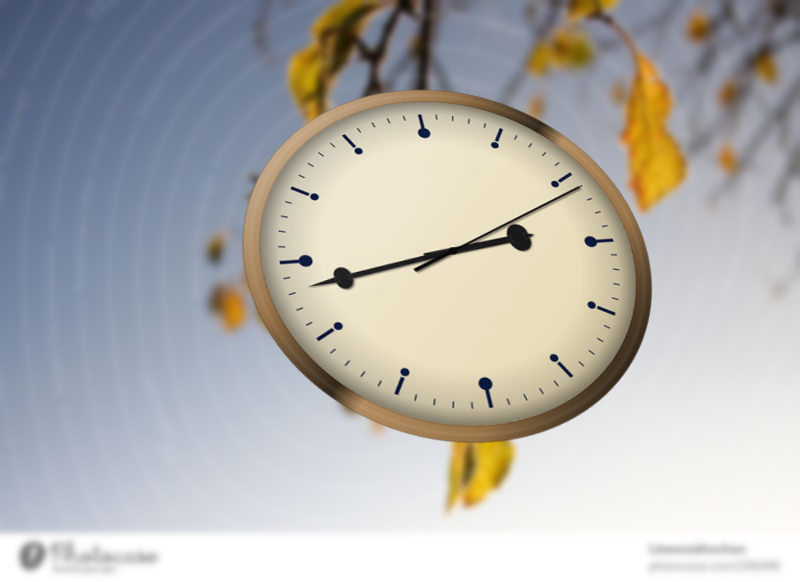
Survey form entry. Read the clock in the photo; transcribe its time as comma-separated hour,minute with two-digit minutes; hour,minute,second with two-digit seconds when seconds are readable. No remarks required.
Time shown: 2,43,11
